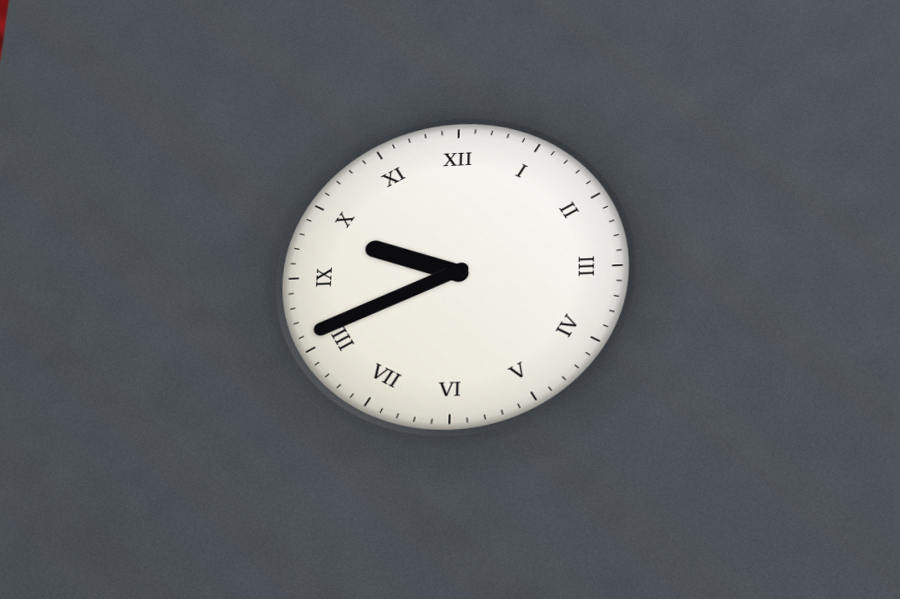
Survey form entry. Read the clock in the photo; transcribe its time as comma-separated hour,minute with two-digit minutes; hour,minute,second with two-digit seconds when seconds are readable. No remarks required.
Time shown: 9,41
